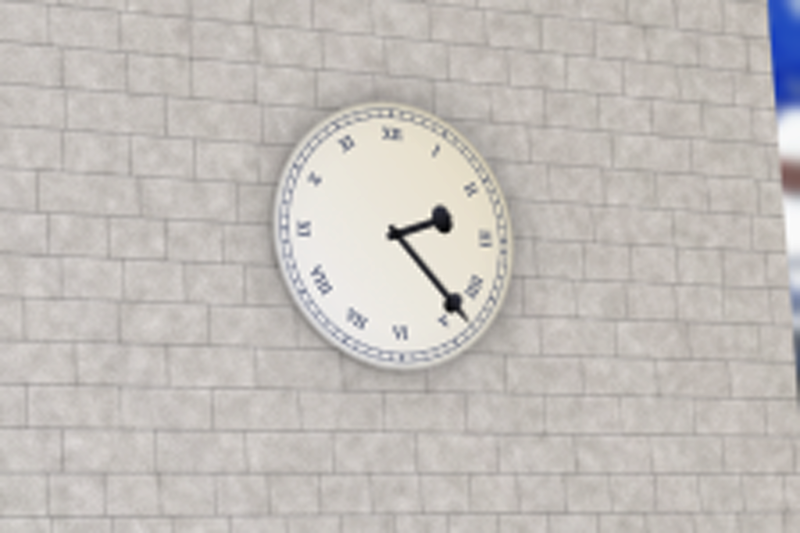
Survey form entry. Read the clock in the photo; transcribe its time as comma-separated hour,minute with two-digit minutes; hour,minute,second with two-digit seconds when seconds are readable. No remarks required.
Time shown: 2,23
